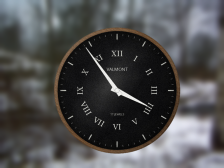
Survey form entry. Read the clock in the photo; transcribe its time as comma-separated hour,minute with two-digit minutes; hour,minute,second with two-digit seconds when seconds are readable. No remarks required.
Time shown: 3,54
